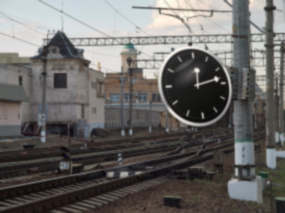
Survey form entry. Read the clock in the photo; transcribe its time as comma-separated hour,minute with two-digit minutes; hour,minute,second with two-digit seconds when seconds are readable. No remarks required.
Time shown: 12,13
